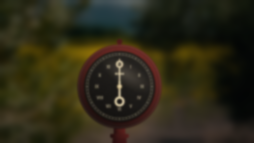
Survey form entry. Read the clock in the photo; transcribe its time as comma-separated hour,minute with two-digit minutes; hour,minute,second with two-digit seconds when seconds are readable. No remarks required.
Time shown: 6,00
